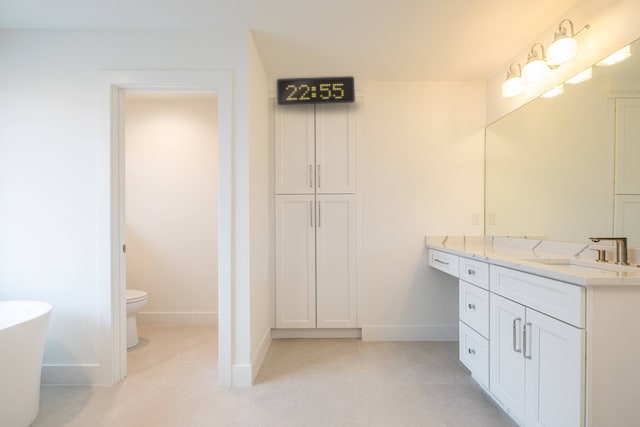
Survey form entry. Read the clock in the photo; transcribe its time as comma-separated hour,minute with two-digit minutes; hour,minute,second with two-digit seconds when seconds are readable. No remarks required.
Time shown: 22,55
